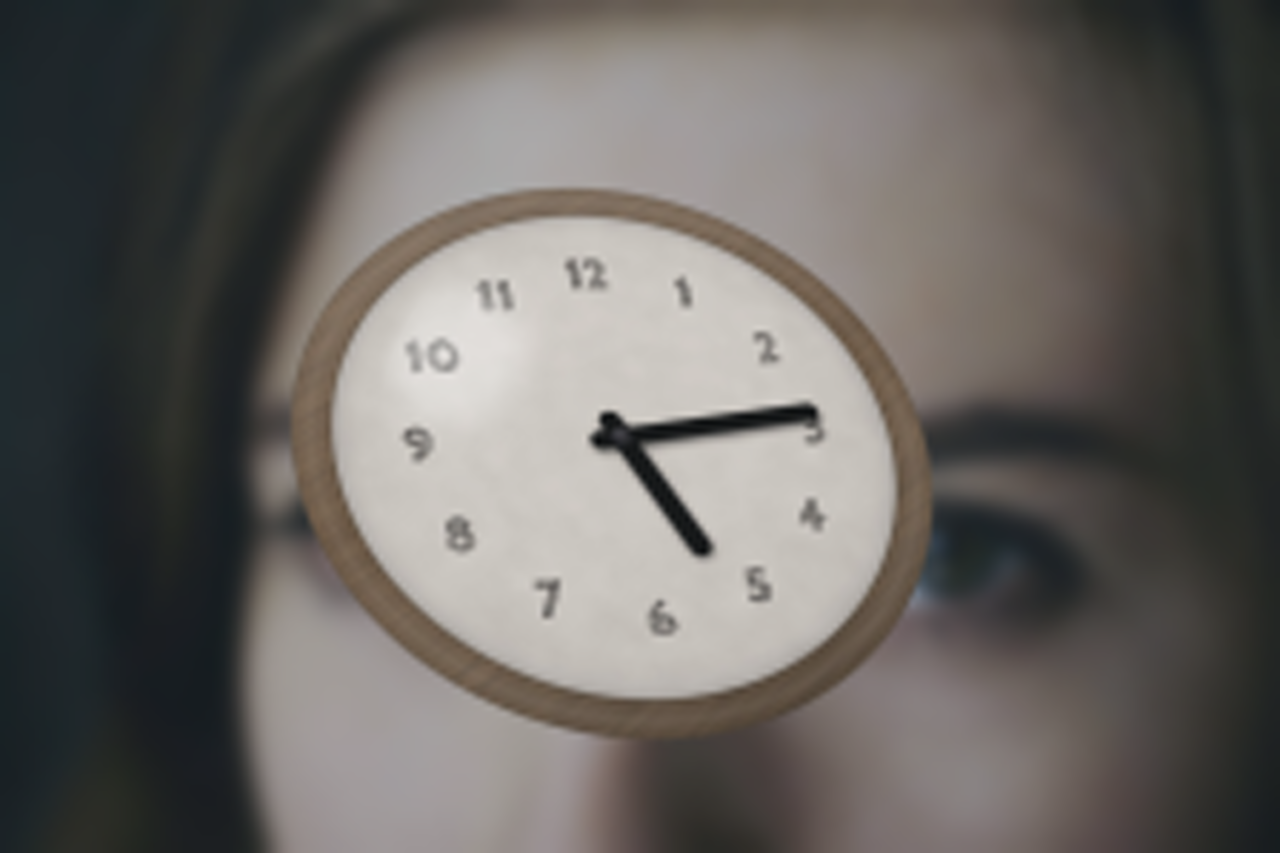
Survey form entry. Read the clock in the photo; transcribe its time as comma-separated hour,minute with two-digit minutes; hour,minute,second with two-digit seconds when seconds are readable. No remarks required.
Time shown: 5,14
